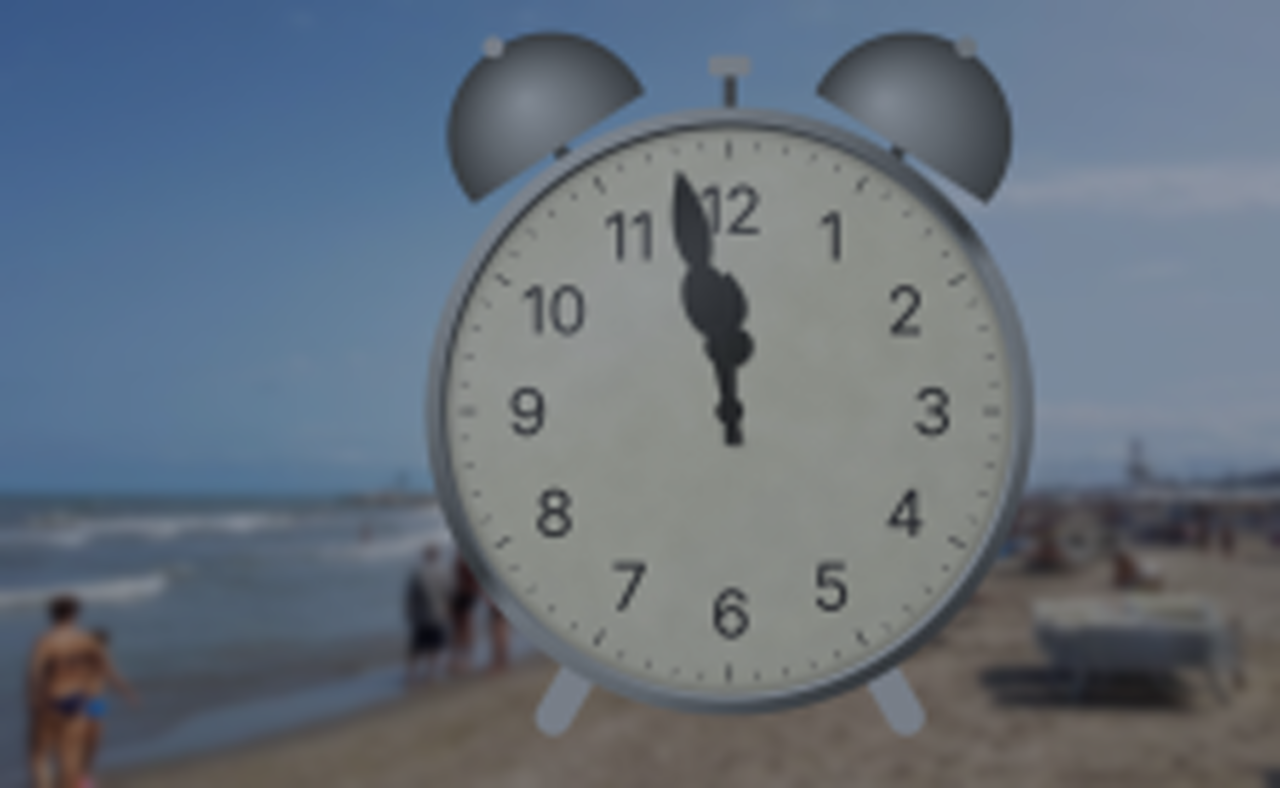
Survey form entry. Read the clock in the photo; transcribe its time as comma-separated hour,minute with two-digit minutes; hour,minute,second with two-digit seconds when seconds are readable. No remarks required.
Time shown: 11,58
